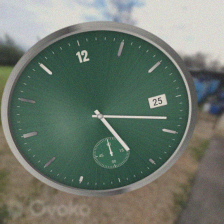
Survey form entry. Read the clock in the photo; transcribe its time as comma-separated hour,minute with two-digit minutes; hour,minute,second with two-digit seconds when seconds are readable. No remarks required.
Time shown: 5,18
